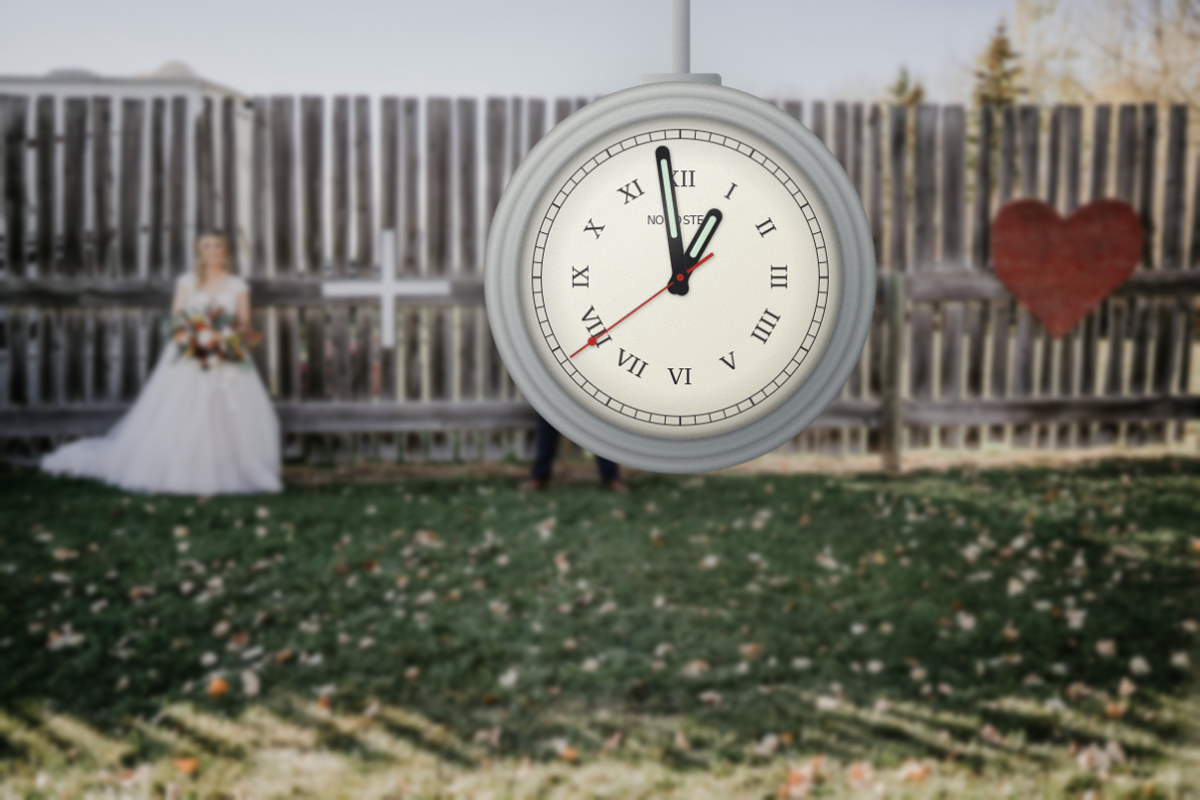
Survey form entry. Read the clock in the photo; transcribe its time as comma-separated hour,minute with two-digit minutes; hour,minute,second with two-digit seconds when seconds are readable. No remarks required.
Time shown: 12,58,39
